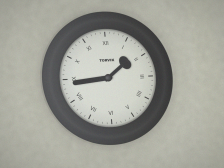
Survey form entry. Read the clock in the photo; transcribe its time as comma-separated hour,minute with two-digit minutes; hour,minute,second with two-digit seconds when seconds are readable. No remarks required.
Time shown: 1,44
